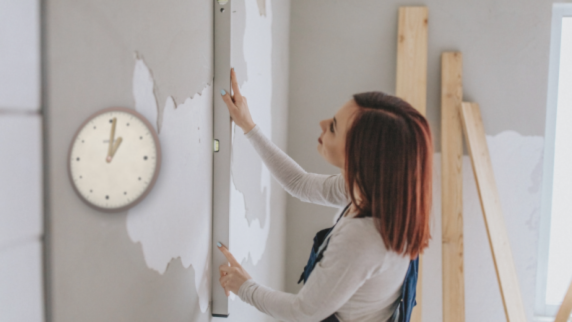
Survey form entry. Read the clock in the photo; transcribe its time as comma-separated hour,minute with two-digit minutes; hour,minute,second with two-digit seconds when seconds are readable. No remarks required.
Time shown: 1,01
